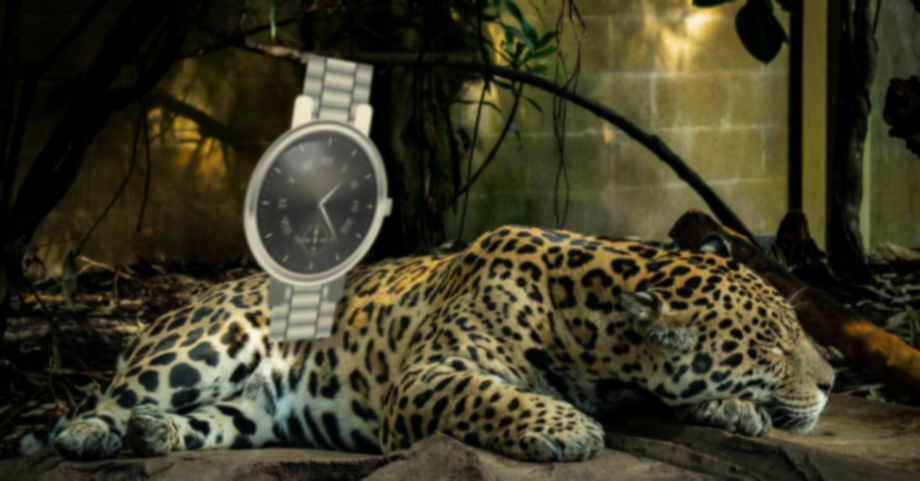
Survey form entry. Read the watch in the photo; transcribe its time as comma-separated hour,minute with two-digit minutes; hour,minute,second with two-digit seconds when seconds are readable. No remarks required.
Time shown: 1,24
